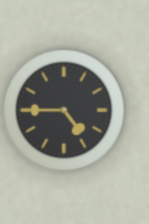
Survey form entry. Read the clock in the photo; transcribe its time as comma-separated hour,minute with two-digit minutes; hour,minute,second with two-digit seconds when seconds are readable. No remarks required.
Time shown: 4,45
